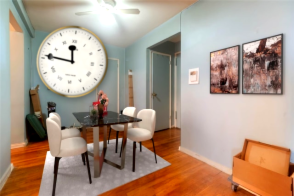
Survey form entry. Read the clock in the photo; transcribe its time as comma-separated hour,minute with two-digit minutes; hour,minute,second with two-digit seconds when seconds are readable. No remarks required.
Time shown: 11,46
